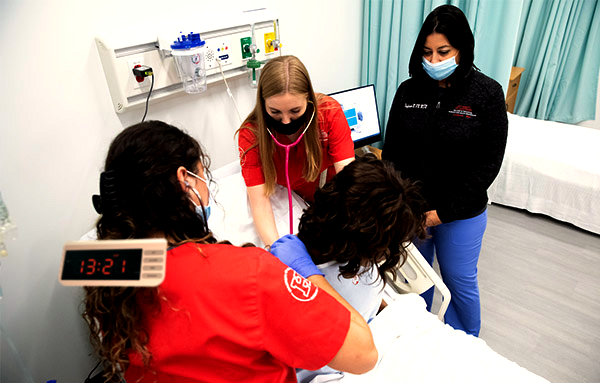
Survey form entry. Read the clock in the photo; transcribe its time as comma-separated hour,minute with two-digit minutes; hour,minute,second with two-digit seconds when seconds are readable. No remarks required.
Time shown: 13,21
